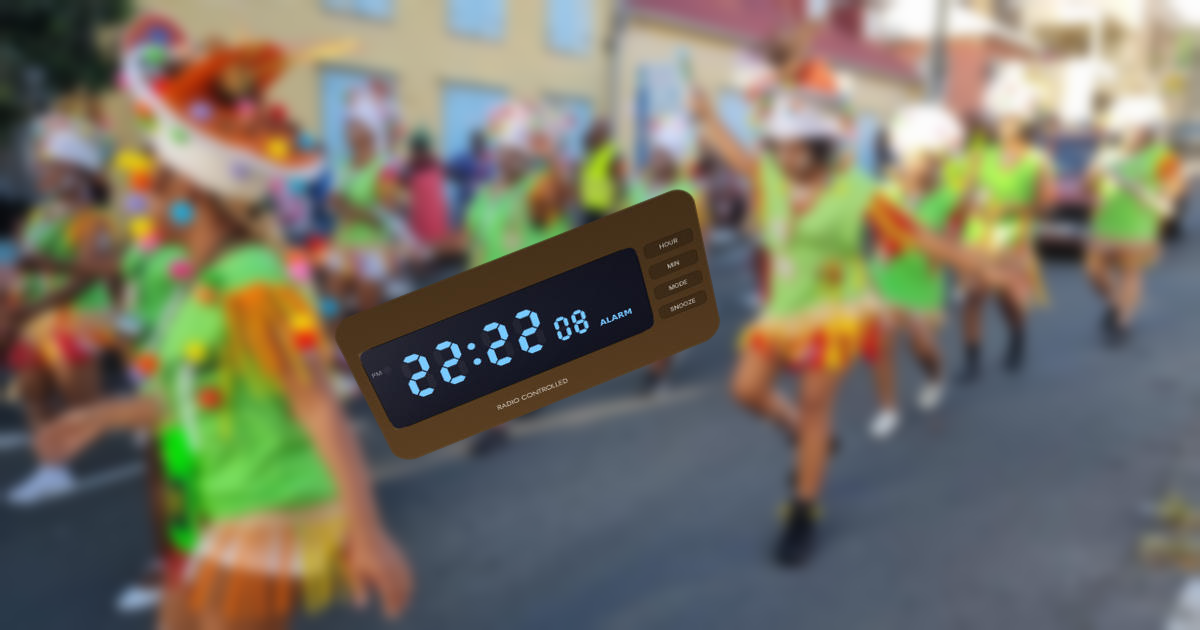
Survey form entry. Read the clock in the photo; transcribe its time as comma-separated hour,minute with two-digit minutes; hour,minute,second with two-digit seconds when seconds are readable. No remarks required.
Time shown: 22,22,08
